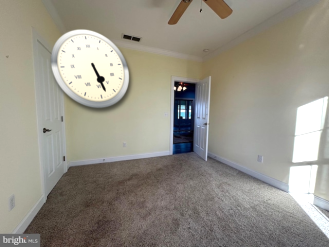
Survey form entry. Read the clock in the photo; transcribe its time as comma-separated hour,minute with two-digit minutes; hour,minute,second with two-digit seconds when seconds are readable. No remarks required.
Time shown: 5,28
